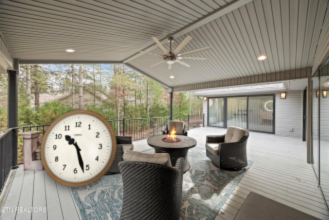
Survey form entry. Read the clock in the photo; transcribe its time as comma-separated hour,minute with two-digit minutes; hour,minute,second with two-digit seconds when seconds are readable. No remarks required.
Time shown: 10,27
